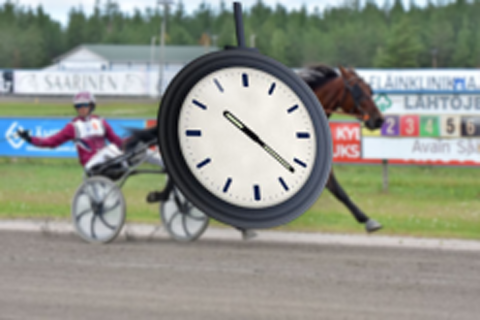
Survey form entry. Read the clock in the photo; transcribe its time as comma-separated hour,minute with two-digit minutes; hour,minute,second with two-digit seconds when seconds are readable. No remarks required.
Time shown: 10,22
